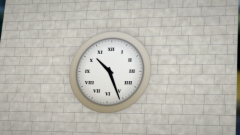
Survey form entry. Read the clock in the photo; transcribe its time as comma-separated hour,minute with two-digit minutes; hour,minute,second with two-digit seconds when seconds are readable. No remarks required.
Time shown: 10,26
